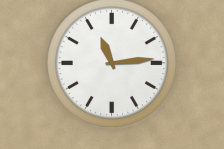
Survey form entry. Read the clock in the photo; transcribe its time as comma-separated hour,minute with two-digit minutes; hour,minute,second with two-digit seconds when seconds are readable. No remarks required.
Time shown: 11,14
